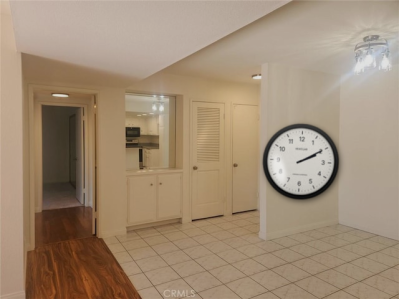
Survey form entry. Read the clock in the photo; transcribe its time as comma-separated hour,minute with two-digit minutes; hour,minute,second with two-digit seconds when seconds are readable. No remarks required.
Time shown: 2,10
